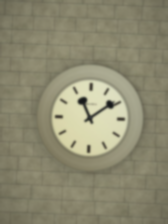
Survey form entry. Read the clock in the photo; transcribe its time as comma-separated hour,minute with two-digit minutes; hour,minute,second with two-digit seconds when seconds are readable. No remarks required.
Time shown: 11,09
